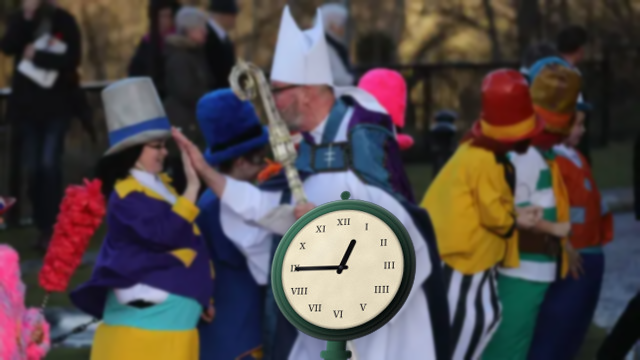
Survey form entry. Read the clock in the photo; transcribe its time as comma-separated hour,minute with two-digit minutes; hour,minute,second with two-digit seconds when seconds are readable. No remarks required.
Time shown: 12,45
